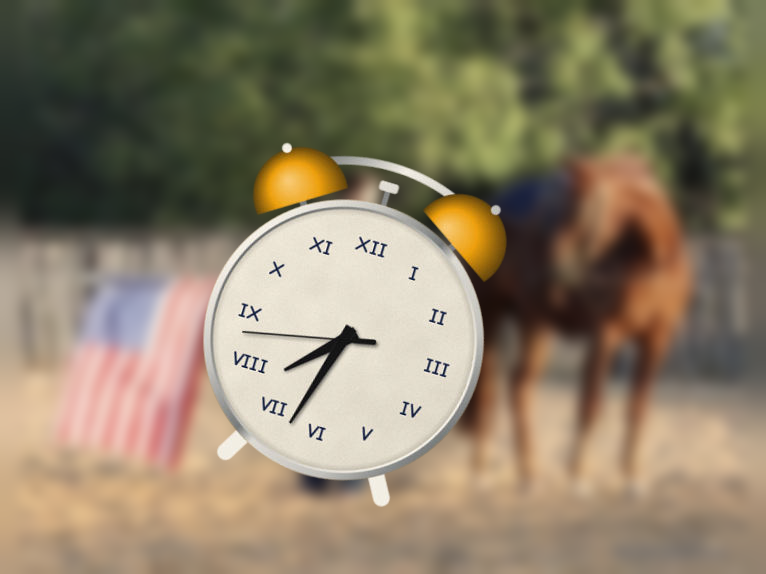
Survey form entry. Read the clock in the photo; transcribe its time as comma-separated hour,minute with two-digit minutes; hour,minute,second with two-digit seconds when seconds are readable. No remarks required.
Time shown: 7,32,43
